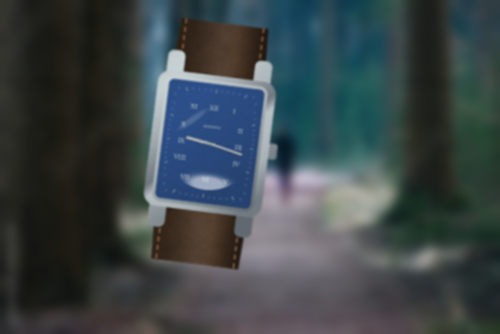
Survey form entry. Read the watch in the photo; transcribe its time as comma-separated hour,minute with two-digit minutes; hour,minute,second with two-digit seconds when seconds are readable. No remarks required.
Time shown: 9,17
